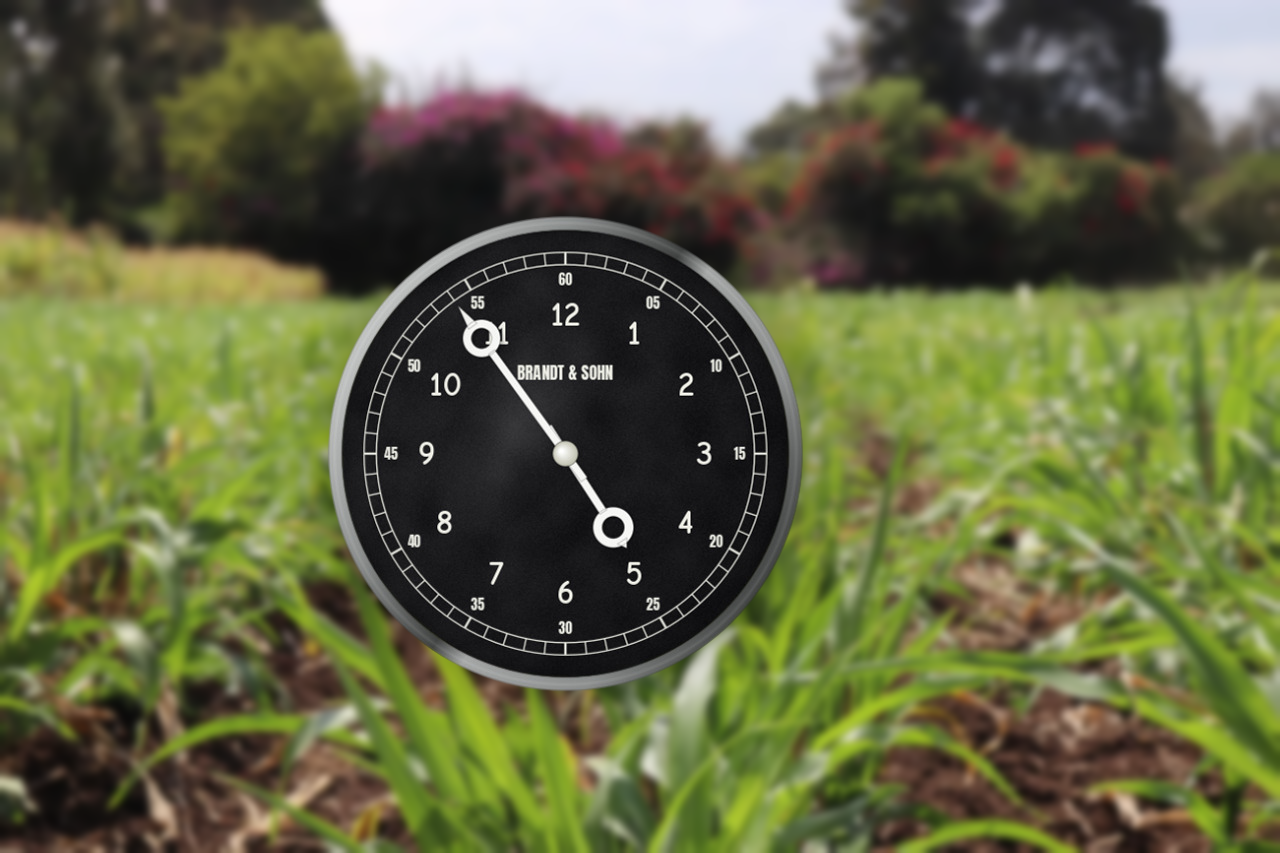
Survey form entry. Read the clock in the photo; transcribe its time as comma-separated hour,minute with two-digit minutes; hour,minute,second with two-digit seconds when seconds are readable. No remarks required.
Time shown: 4,54
